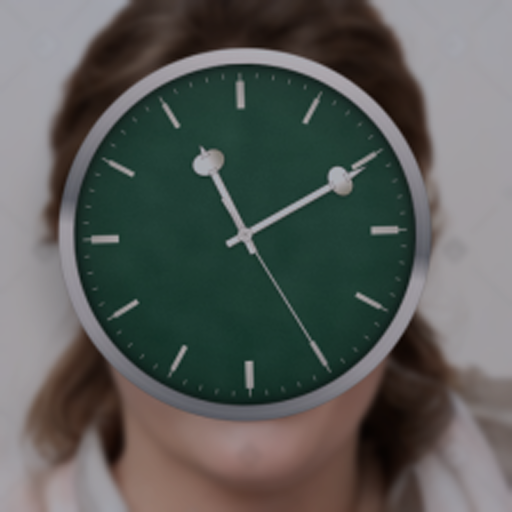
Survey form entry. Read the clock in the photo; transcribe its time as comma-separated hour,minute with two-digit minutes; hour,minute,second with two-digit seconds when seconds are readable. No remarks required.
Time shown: 11,10,25
